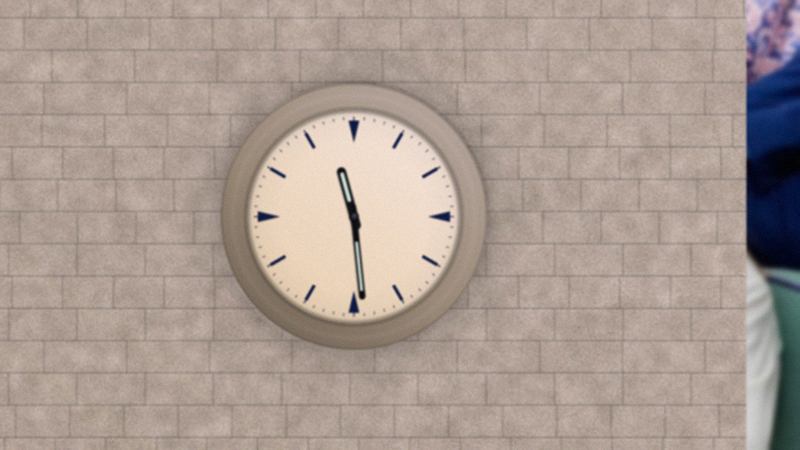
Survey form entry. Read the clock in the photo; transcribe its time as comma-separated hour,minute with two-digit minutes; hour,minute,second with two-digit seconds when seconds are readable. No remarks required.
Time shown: 11,29
